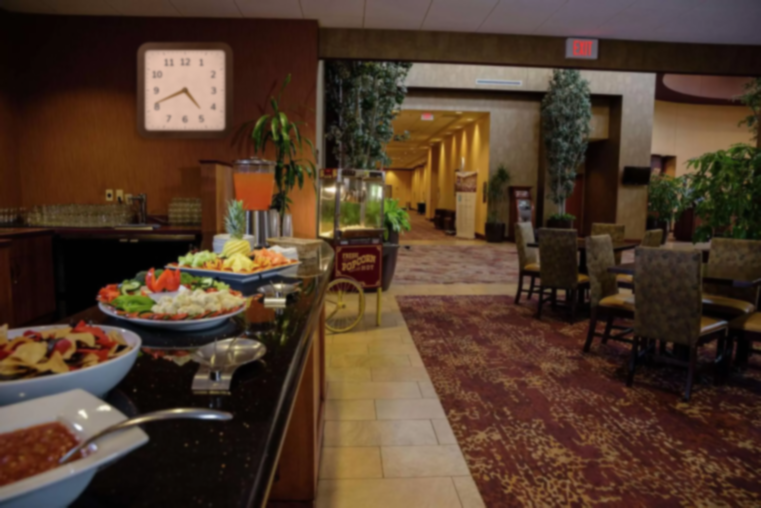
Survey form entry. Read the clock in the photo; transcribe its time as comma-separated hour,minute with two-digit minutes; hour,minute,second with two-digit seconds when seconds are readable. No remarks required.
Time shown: 4,41
